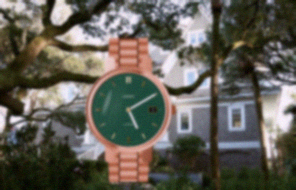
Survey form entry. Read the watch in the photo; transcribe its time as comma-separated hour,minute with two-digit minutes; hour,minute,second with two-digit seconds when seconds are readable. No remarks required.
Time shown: 5,10
